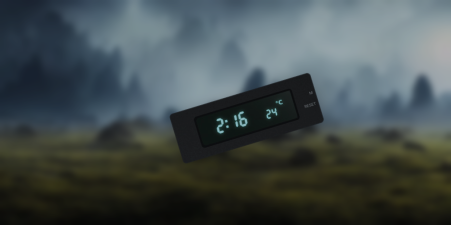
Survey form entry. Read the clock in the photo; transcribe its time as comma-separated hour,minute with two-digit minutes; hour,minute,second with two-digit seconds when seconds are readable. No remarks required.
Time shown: 2,16
